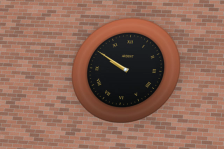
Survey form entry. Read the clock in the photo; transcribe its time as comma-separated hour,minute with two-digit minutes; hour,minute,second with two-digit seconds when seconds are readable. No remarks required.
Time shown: 9,50
